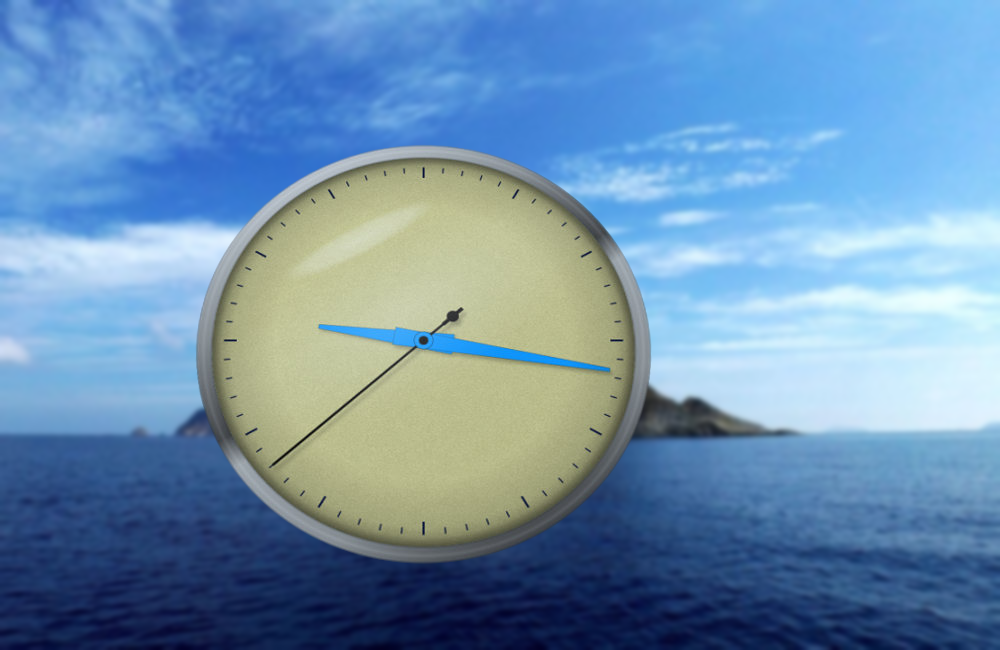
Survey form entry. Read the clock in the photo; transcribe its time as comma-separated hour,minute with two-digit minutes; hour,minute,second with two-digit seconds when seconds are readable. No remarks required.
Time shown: 9,16,38
